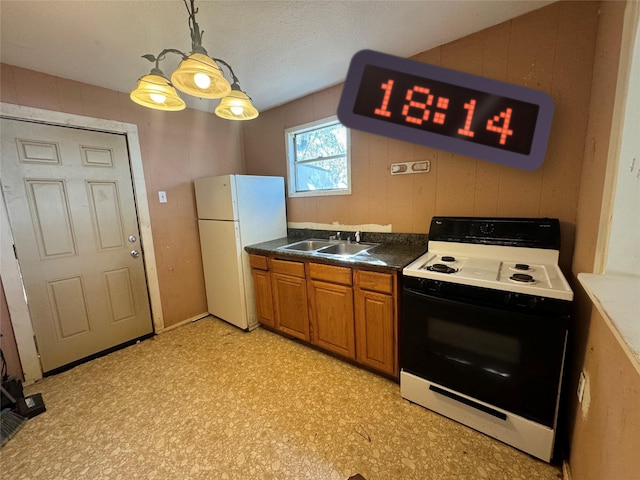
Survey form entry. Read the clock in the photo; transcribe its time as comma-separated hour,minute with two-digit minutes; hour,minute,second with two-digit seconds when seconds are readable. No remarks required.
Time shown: 18,14
